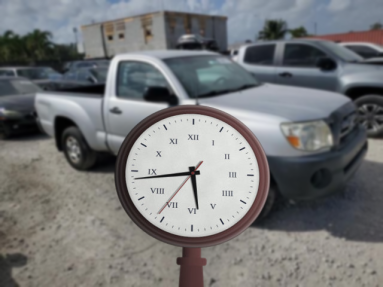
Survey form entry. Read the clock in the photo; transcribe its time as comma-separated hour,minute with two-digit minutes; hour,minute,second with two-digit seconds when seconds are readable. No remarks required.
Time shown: 5,43,36
